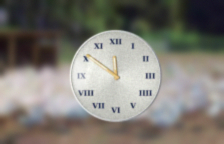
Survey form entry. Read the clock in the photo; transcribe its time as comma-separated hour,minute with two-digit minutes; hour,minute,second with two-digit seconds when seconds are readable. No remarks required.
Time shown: 11,51
